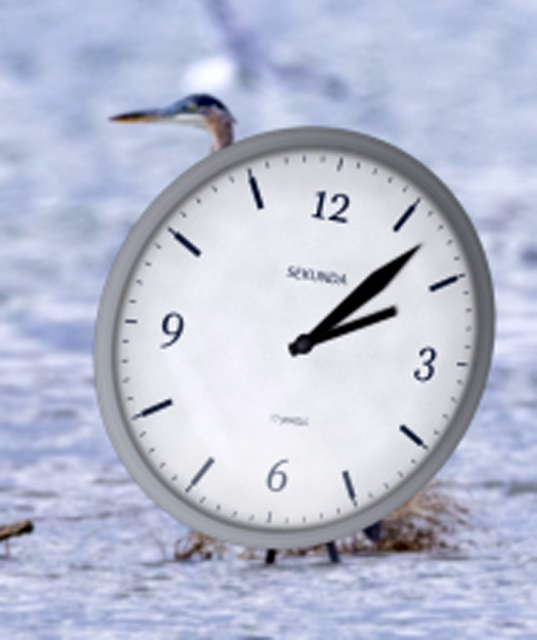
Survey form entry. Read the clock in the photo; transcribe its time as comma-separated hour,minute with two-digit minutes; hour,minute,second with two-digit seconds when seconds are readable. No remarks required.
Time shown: 2,07
